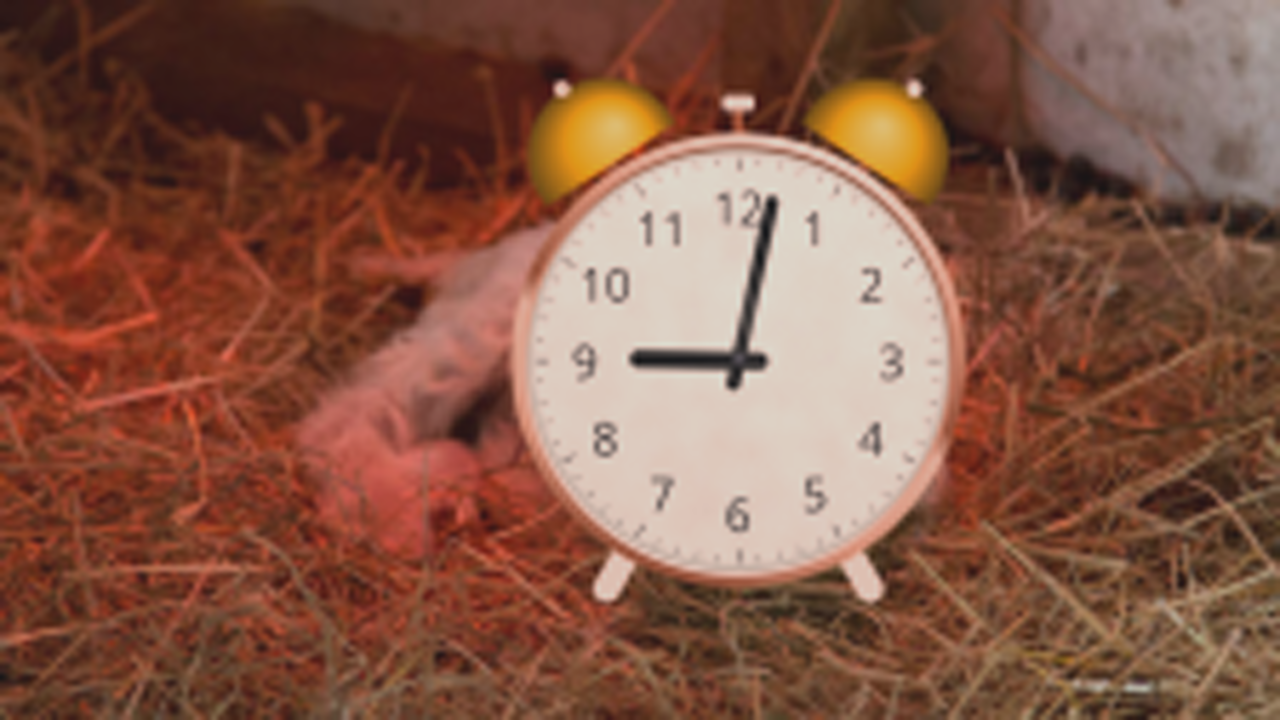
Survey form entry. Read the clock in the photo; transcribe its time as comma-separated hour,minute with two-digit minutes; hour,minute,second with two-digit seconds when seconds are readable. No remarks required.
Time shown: 9,02
